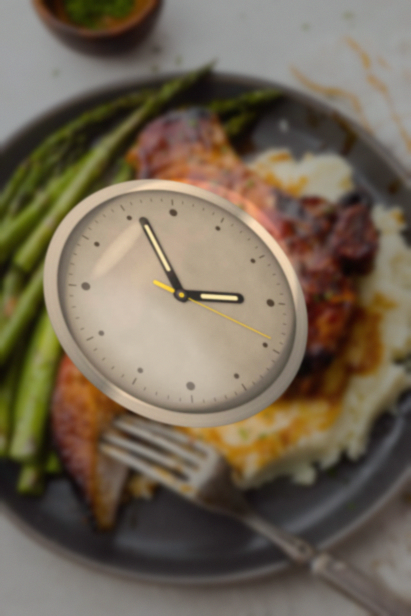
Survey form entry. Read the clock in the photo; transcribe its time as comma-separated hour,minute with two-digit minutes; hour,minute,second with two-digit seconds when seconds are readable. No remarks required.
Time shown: 2,56,19
